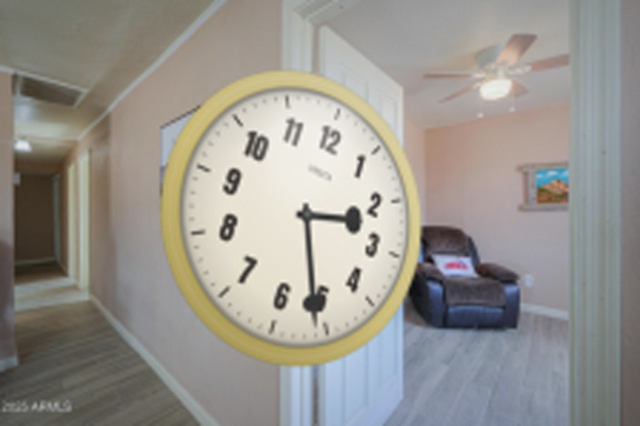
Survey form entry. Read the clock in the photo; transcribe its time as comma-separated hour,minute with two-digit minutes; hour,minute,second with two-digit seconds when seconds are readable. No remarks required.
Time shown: 2,26
